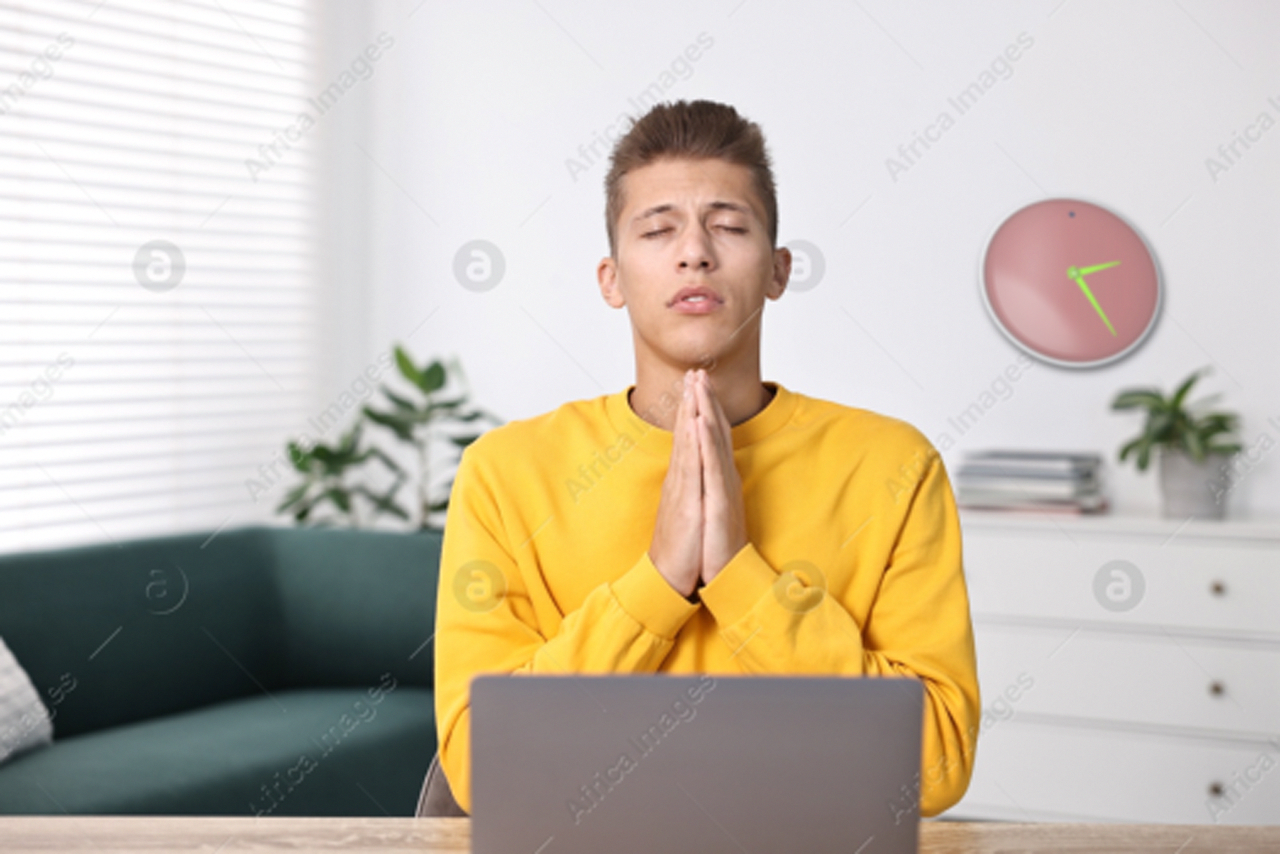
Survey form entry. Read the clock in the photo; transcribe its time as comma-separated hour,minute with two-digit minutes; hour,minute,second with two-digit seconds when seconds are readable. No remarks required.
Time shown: 2,25
